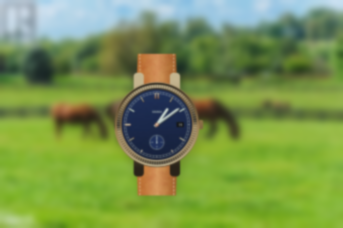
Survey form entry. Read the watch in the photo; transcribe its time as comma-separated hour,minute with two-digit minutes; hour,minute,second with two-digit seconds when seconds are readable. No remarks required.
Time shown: 1,09
